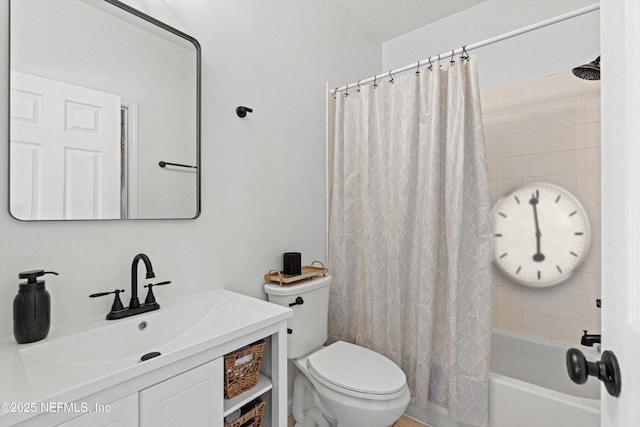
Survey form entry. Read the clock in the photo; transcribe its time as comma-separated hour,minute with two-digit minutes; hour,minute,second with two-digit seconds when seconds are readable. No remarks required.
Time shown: 5,59
